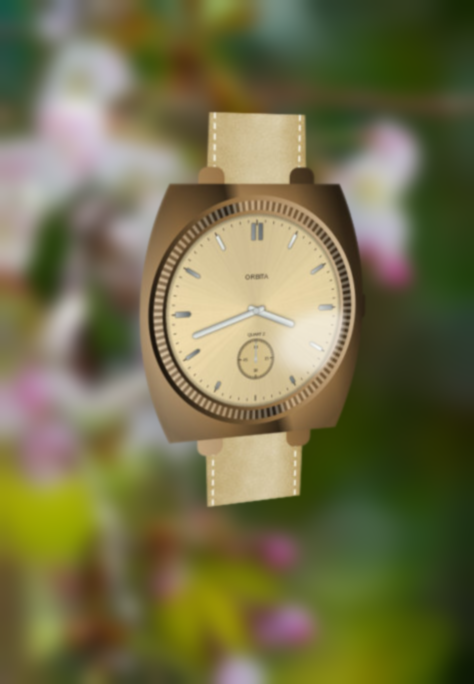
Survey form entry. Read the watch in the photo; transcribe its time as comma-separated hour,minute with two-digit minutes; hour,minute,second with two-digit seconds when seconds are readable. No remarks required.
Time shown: 3,42
